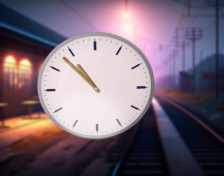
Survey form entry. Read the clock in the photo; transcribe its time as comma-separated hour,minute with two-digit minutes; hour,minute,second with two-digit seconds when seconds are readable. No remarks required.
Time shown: 10,53
